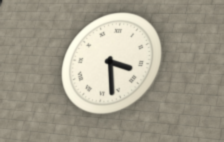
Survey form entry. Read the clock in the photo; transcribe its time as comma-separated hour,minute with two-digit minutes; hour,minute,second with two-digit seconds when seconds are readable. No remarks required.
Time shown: 3,27
